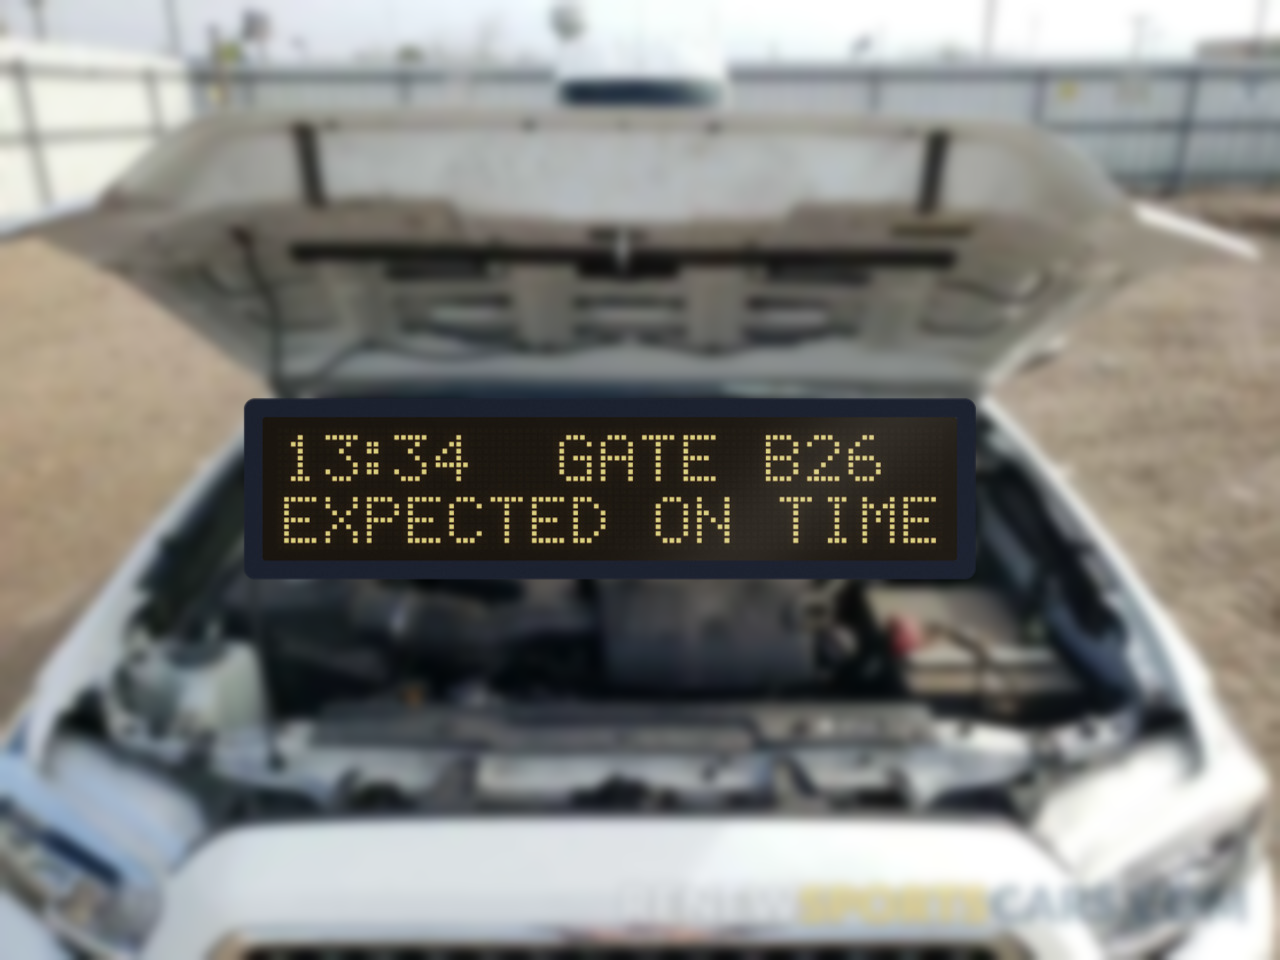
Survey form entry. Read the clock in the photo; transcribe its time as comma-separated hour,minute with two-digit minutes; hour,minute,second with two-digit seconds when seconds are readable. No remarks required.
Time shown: 13,34
